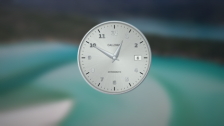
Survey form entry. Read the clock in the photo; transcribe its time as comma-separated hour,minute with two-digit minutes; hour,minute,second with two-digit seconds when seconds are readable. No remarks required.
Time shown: 12,50
